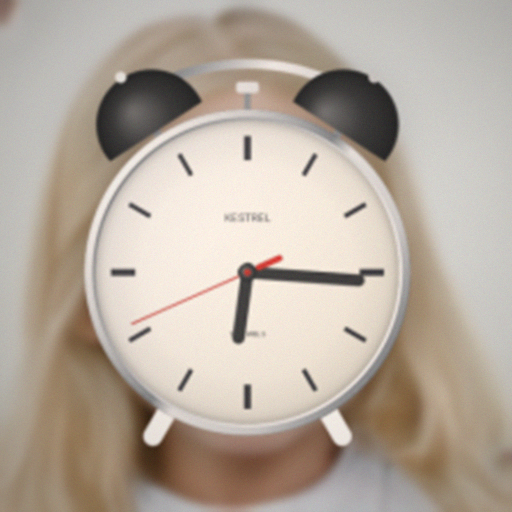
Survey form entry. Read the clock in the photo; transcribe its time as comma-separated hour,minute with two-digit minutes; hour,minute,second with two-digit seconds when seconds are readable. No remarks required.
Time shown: 6,15,41
